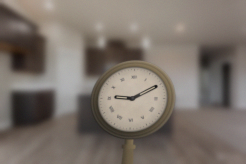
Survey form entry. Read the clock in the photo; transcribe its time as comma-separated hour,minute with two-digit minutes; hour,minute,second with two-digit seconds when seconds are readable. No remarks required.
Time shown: 9,10
